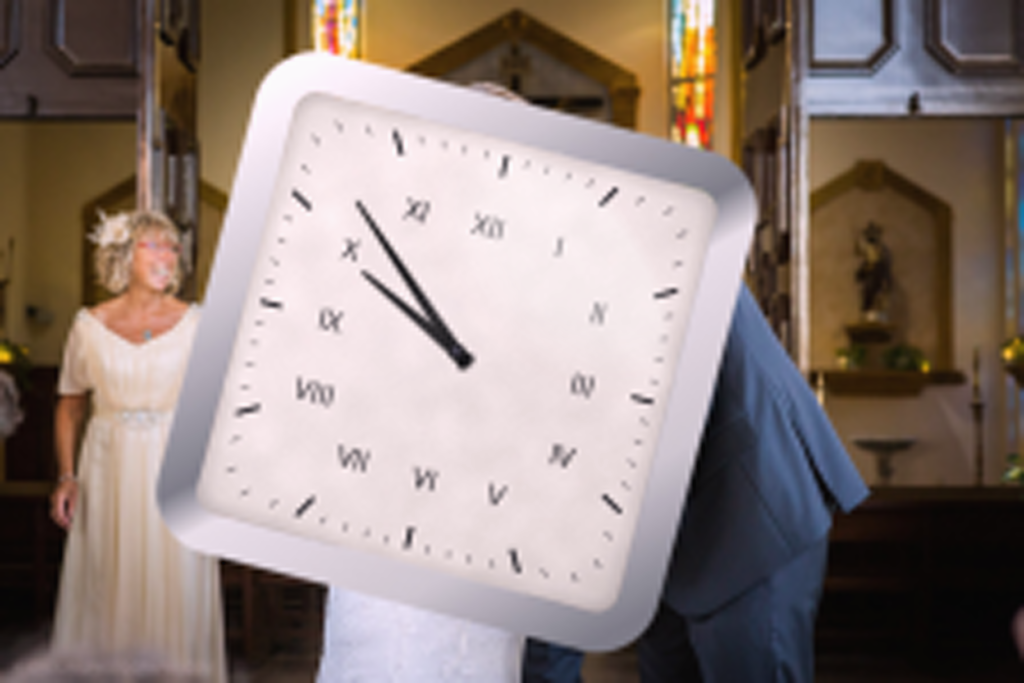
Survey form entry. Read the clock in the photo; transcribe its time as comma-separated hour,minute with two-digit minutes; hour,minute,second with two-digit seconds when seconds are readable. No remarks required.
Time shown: 9,52
